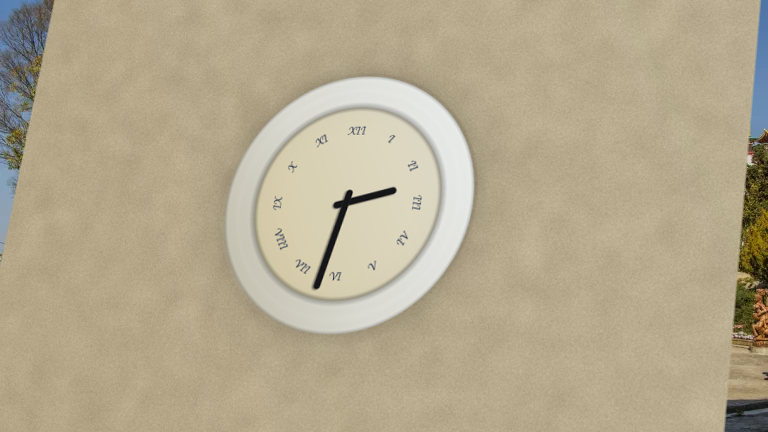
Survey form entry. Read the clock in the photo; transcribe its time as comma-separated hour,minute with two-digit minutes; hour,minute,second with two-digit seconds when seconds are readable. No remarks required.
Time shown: 2,32
